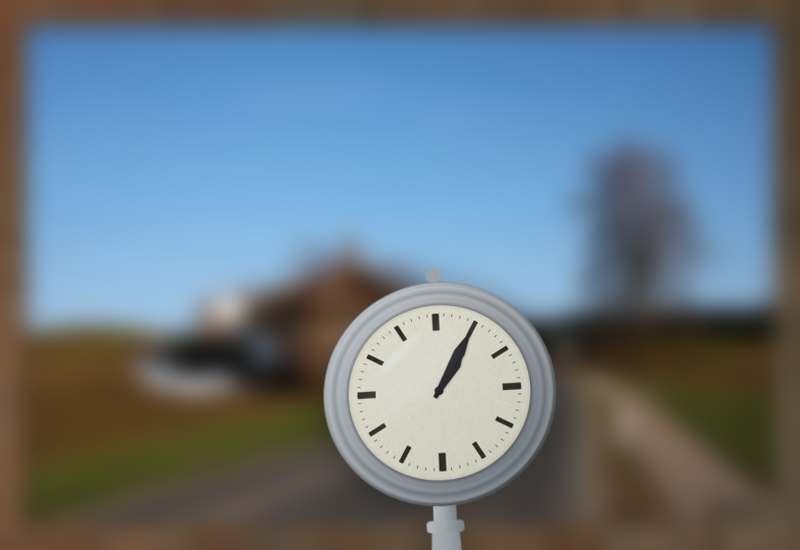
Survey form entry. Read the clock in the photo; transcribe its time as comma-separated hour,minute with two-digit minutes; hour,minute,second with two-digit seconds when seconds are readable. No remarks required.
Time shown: 1,05
